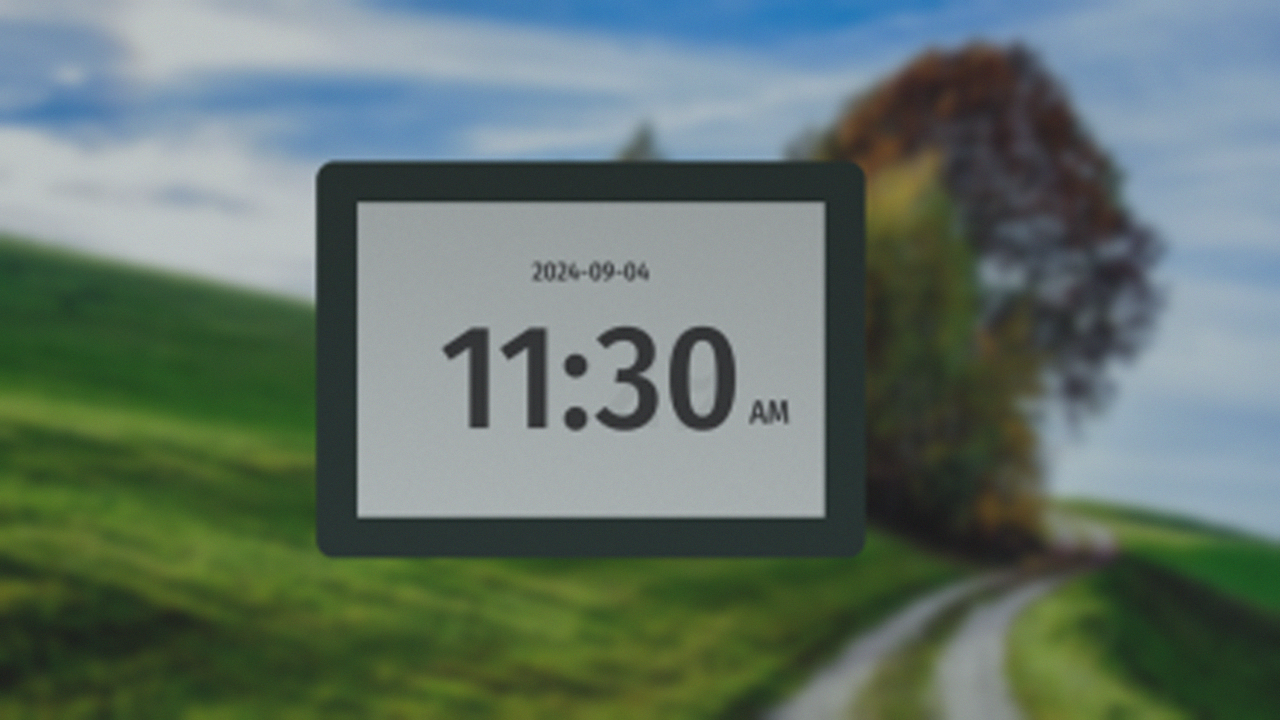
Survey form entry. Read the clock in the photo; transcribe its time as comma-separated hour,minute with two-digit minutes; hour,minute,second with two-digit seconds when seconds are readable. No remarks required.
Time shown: 11,30
